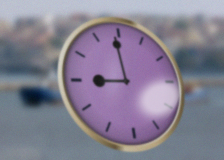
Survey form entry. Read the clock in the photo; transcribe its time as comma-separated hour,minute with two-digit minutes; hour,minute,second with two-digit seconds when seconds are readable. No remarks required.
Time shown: 8,59
